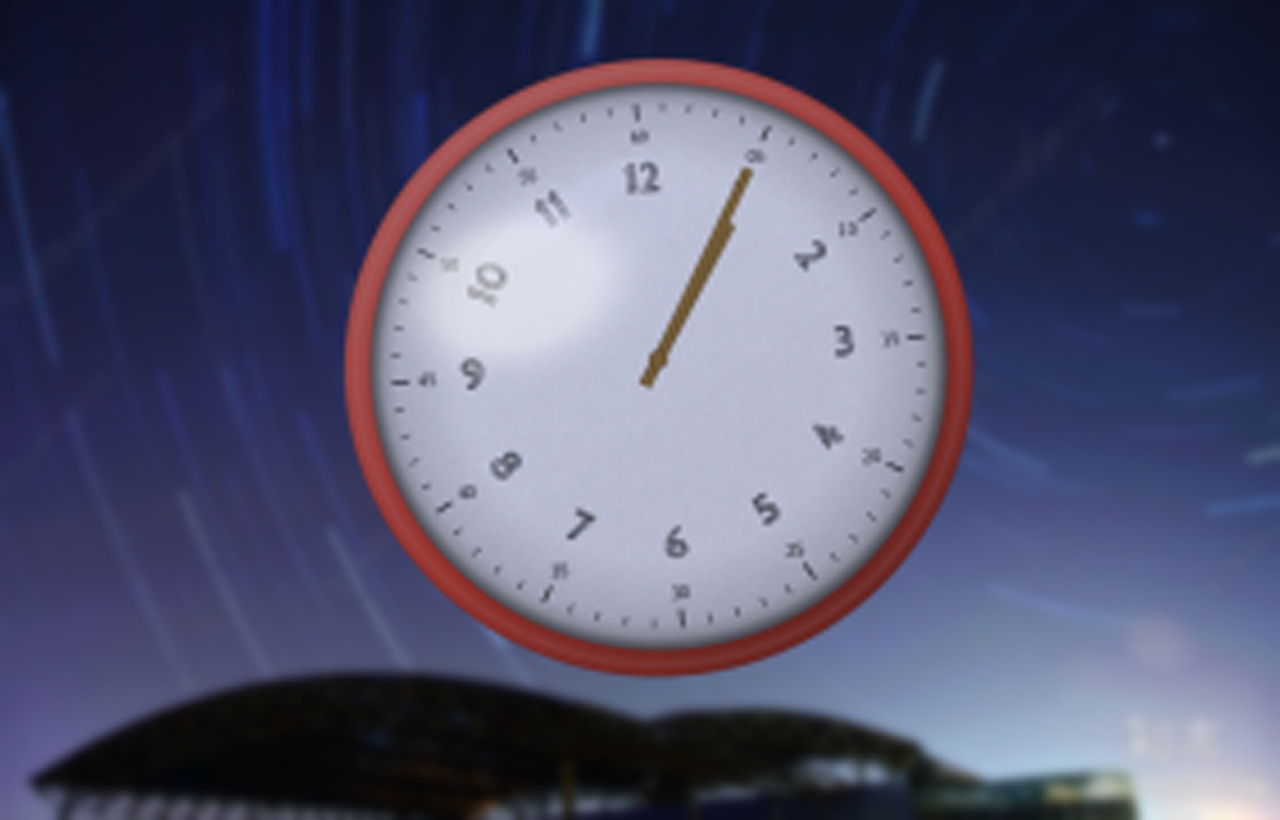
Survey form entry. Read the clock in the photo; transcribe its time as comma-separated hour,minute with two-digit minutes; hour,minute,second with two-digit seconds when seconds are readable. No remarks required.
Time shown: 1,05
